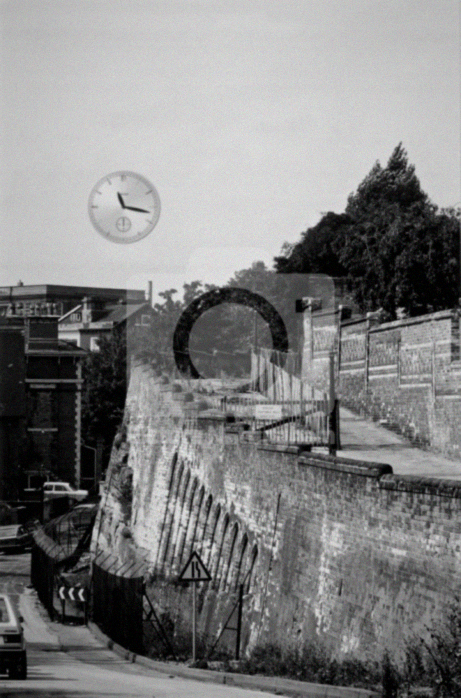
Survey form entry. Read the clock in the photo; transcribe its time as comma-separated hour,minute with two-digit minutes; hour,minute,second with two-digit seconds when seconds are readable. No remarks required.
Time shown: 11,17
